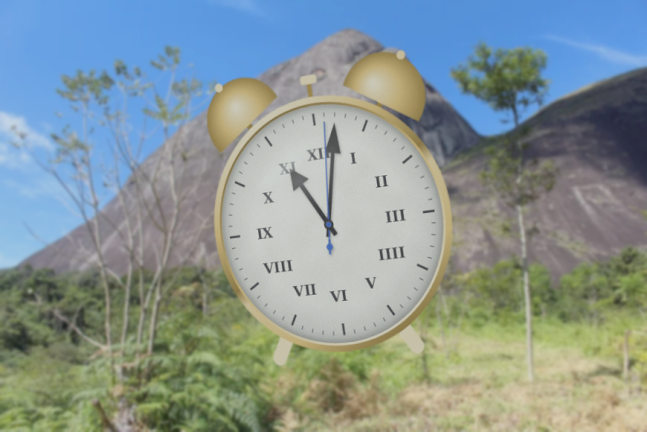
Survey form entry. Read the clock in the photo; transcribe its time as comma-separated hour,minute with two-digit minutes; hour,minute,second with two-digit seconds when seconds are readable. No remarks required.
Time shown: 11,02,01
